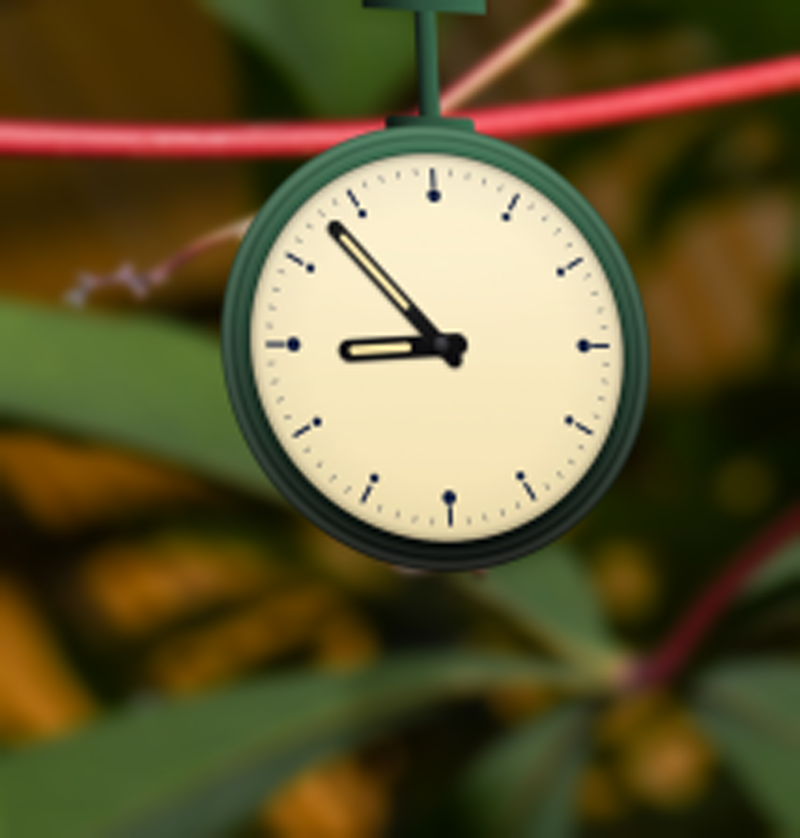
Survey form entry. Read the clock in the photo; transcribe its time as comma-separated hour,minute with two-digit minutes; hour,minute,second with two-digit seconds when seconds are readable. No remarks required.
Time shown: 8,53
